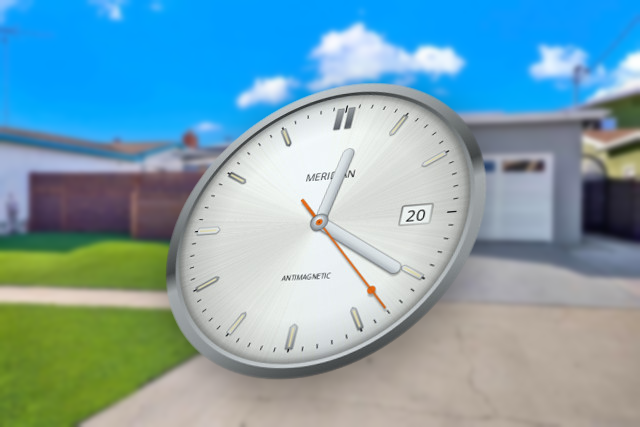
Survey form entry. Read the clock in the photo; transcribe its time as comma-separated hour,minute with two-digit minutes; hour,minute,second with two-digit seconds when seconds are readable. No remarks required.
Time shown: 12,20,23
